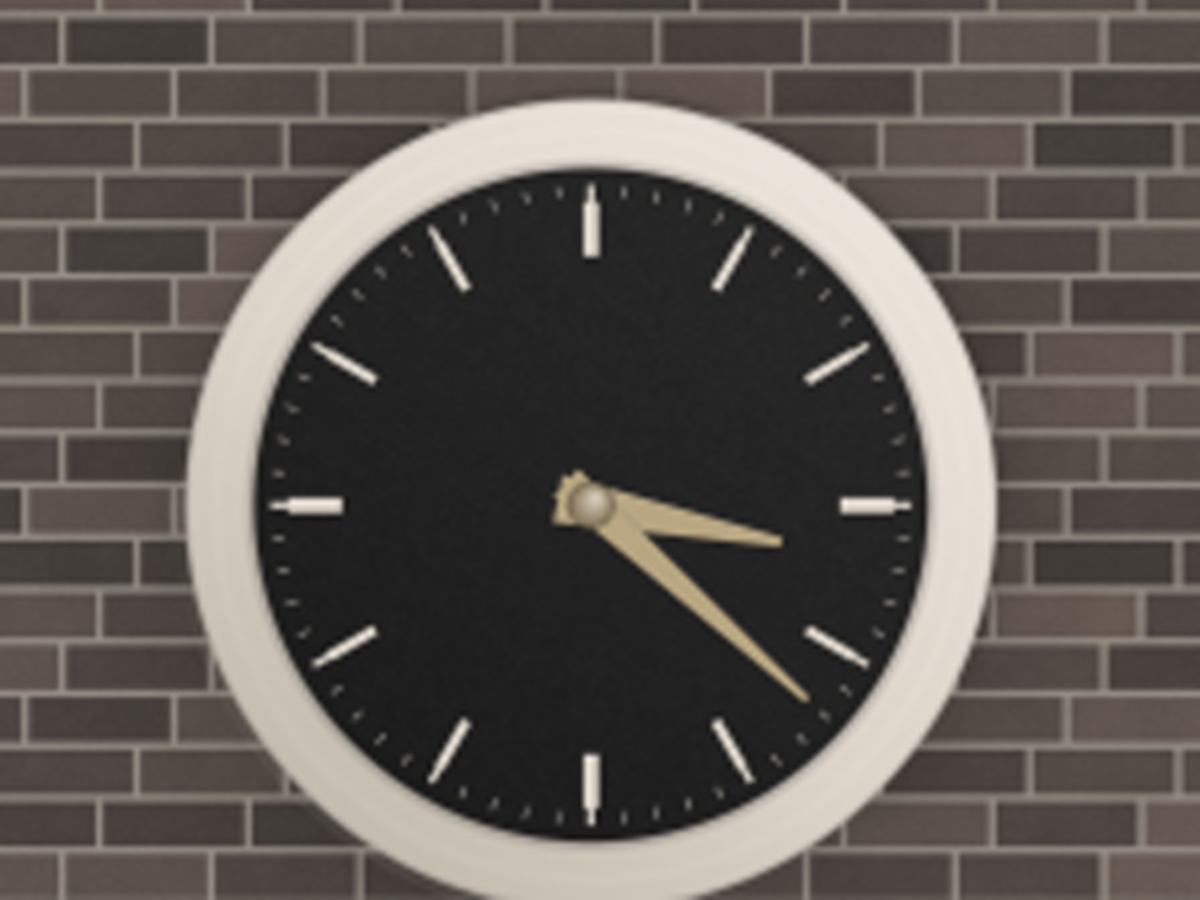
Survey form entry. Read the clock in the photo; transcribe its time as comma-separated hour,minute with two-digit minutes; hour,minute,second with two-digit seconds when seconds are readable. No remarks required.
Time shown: 3,22
